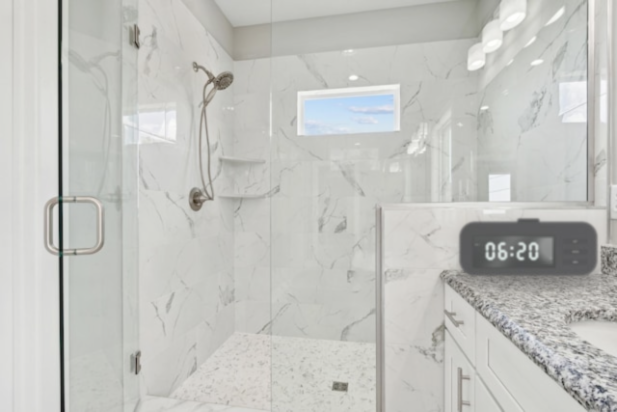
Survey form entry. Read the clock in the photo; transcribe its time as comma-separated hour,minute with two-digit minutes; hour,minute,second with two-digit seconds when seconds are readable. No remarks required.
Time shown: 6,20
